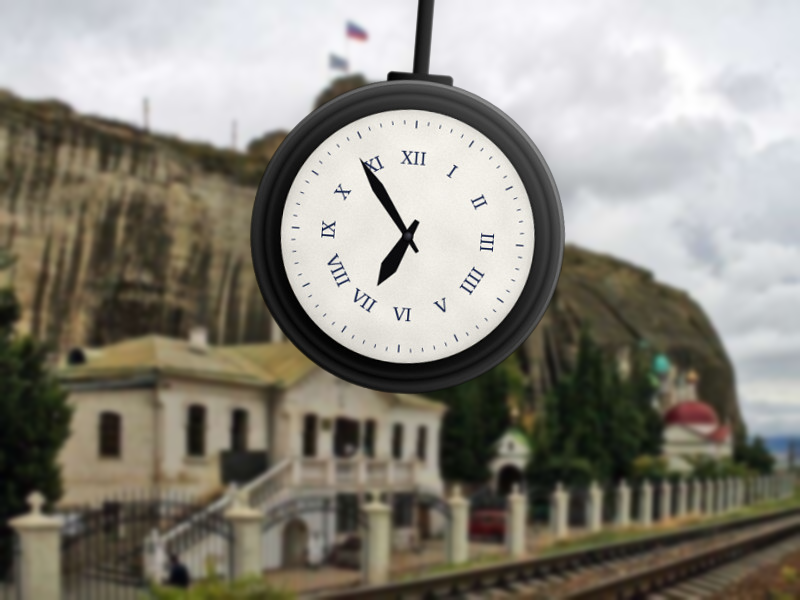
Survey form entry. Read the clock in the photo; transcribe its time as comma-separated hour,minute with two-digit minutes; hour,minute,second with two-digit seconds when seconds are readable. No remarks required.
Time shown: 6,54
